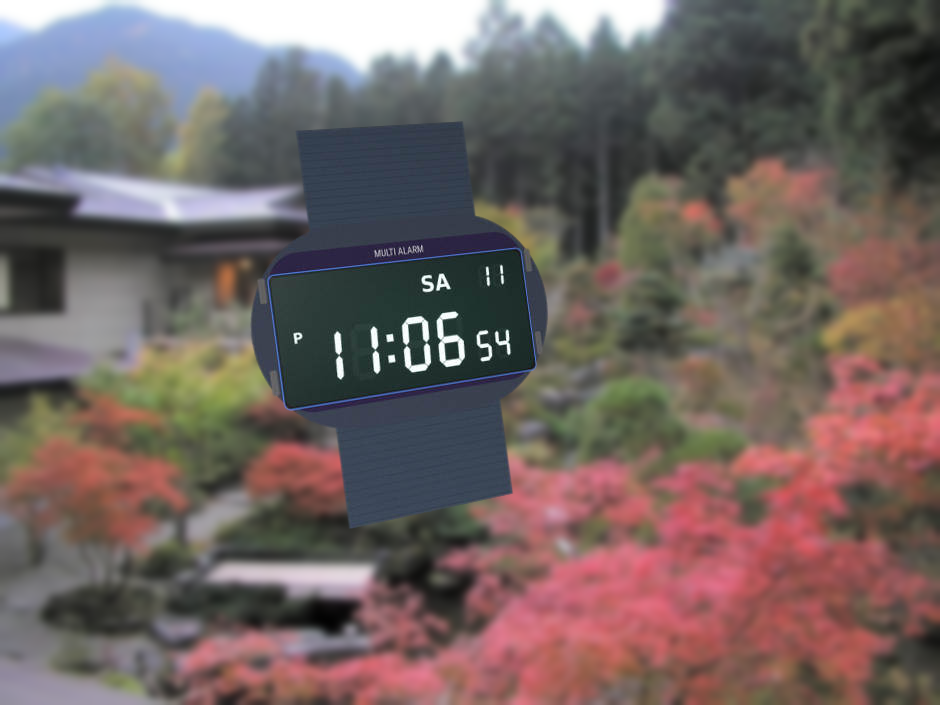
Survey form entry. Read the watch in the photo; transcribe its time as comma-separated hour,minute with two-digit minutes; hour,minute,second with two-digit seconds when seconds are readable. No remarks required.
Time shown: 11,06,54
